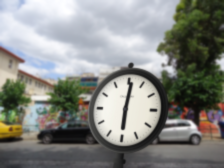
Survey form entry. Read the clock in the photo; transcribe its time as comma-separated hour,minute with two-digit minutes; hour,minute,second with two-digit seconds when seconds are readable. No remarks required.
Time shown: 6,01
